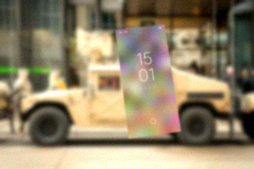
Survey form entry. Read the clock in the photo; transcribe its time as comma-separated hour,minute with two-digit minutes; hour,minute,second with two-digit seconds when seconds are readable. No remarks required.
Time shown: 15,01
